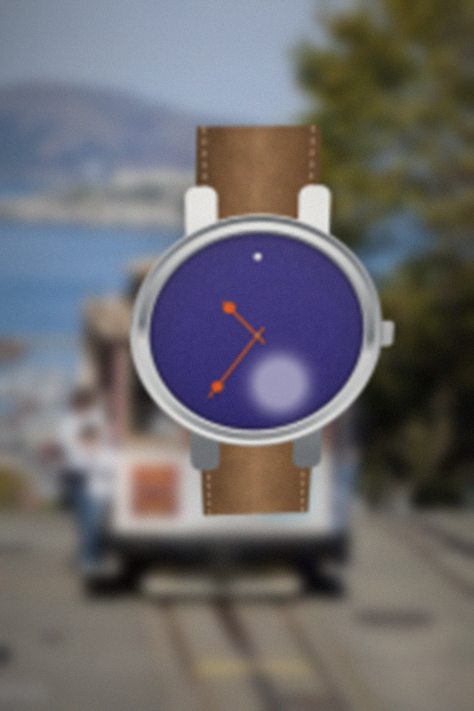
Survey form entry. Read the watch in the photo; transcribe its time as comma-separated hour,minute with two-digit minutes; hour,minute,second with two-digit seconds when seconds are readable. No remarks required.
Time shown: 10,36
